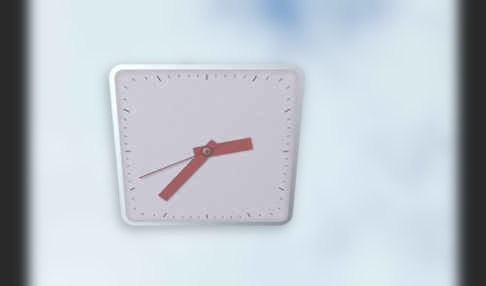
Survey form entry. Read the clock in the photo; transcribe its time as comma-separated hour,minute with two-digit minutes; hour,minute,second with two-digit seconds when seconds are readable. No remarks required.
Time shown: 2,36,41
